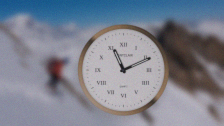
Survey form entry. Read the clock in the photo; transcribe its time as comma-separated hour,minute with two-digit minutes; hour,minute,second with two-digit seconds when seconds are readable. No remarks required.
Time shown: 11,11
